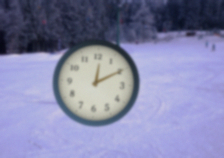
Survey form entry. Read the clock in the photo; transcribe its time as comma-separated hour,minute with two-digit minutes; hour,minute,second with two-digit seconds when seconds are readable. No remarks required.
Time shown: 12,10
